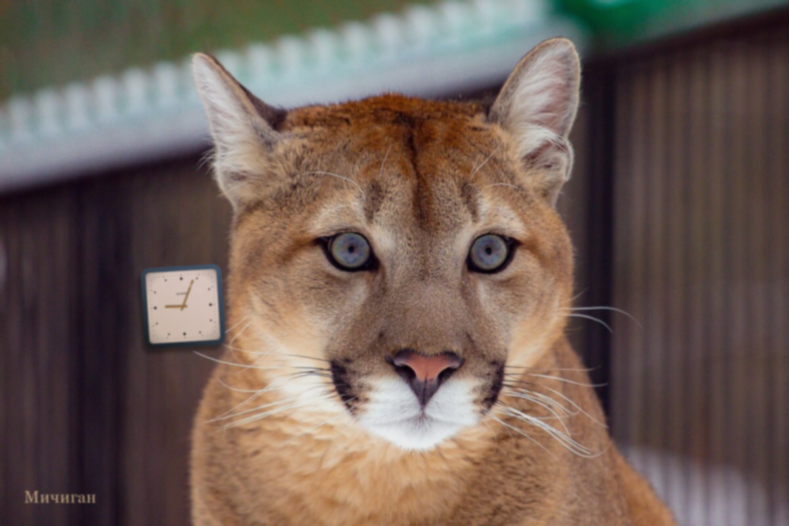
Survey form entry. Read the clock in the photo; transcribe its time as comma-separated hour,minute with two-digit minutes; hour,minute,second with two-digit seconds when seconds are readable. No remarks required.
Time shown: 9,04
